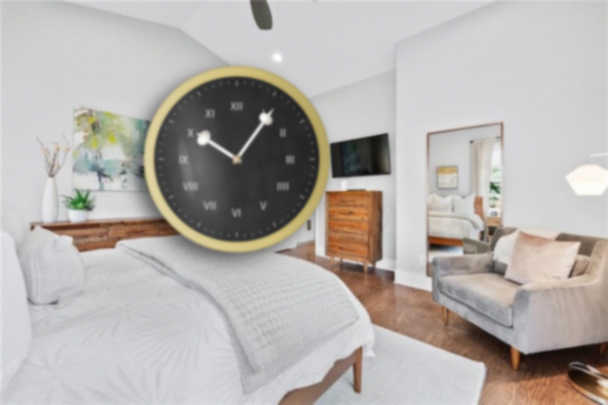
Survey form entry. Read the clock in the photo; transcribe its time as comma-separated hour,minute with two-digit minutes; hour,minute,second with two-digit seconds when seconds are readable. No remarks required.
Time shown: 10,06
